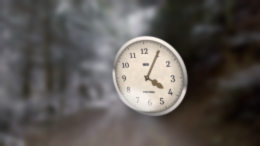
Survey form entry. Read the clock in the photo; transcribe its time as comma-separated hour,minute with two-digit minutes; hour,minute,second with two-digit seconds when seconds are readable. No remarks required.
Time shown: 4,05
